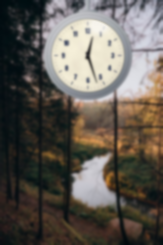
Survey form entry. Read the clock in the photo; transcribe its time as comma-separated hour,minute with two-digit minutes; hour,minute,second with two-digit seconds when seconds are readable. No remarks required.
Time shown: 12,27
